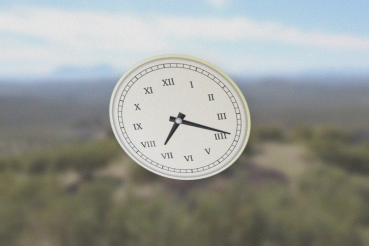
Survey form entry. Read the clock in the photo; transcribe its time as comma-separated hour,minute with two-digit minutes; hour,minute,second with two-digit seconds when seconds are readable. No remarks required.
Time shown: 7,19
